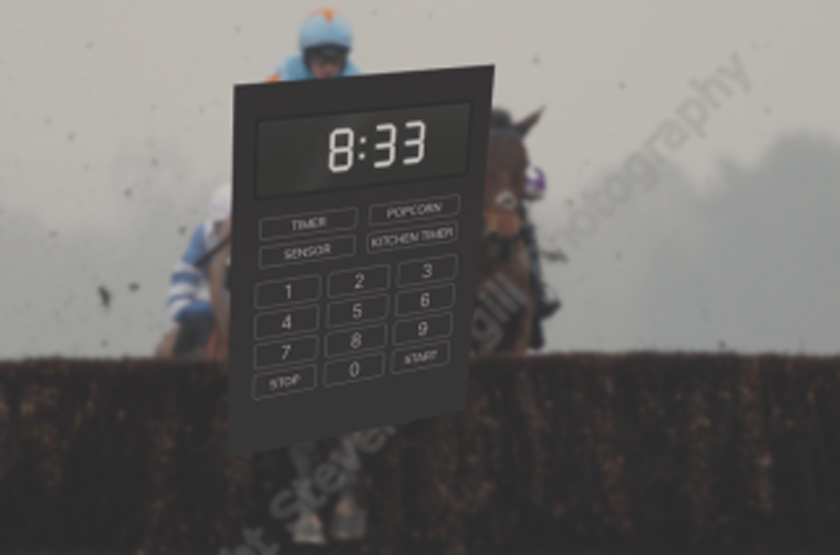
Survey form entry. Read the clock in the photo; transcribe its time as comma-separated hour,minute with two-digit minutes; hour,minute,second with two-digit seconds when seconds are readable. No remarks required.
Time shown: 8,33
